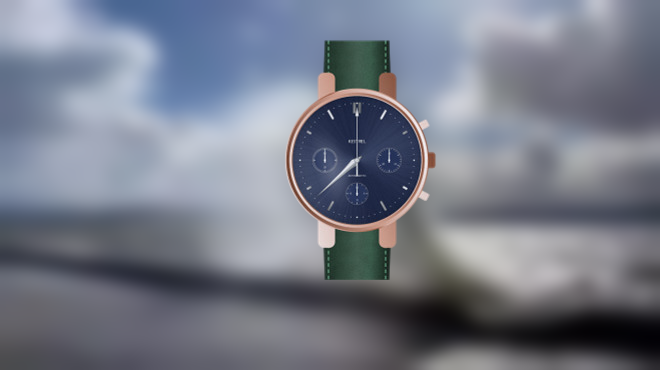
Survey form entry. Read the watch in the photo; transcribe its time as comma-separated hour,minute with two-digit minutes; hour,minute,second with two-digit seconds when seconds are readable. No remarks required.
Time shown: 7,38
